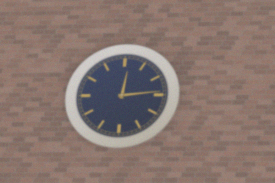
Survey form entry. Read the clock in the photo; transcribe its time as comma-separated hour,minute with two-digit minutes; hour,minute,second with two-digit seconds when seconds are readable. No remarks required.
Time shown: 12,14
